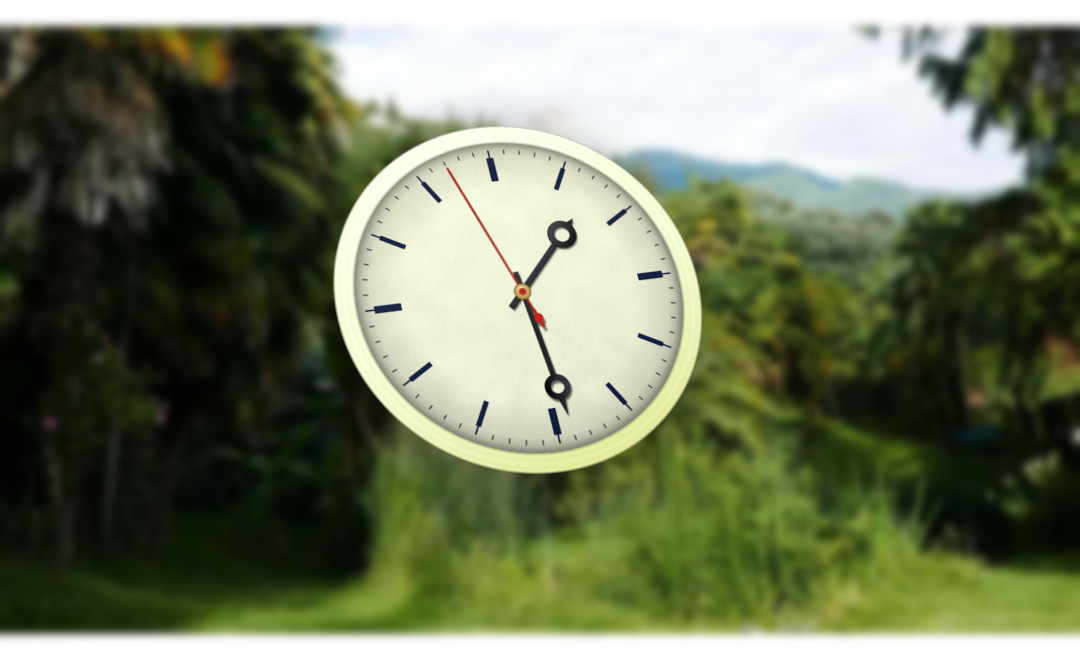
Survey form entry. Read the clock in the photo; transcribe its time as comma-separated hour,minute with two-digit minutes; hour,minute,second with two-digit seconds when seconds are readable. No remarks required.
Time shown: 1,28,57
